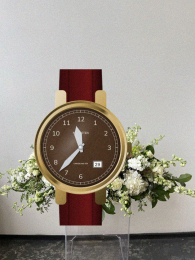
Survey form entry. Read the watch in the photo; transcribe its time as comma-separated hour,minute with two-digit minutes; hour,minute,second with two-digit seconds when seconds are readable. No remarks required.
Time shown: 11,37
